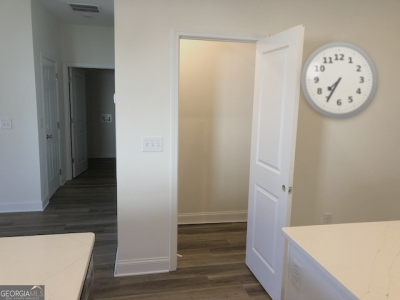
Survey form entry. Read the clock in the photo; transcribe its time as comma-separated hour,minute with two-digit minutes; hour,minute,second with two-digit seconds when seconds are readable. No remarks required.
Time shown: 7,35
